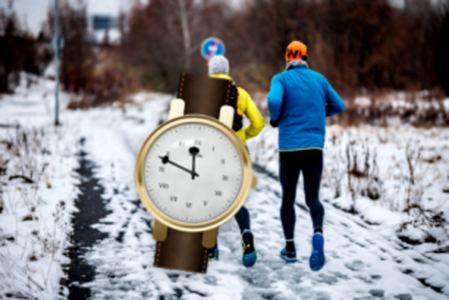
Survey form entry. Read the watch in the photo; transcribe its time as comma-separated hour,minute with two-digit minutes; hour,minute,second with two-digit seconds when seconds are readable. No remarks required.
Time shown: 11,48
